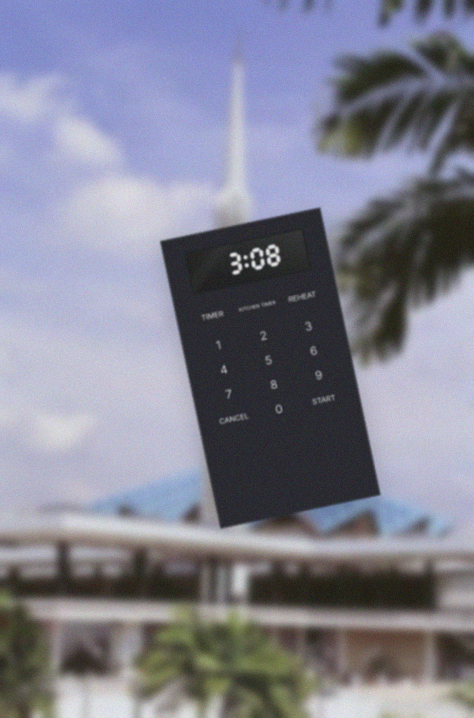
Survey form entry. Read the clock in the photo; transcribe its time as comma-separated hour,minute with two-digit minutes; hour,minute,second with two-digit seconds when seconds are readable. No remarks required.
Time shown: 3,08
